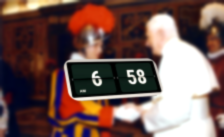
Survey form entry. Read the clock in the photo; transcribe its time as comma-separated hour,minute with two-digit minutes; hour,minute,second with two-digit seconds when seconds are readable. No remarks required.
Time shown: 6,58
